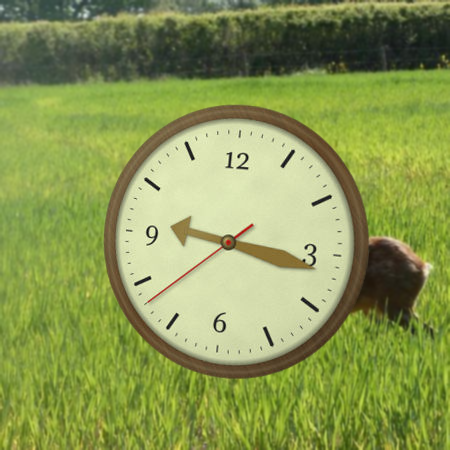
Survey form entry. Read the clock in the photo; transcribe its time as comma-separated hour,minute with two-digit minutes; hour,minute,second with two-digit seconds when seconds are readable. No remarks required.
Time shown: 9,16,38
